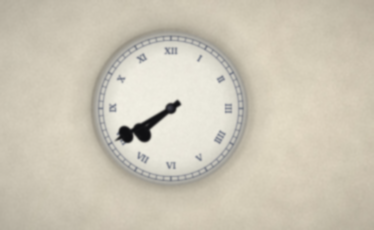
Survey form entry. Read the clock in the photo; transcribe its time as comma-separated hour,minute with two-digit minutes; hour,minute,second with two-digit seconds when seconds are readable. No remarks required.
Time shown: 7,40
